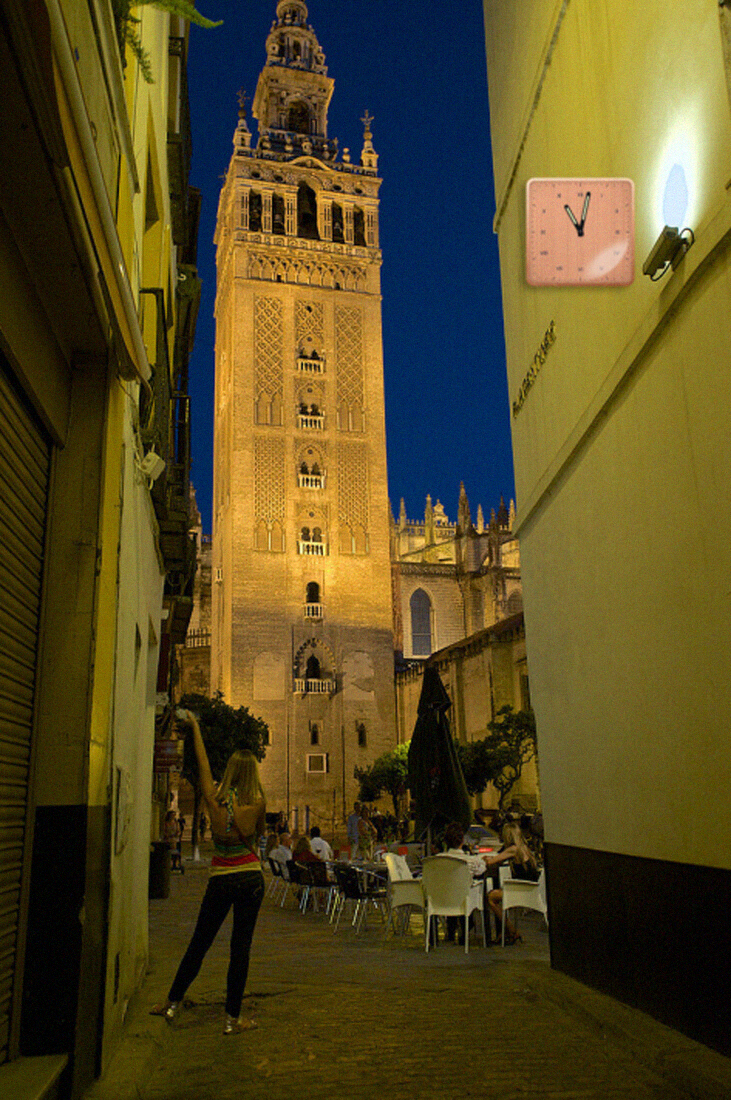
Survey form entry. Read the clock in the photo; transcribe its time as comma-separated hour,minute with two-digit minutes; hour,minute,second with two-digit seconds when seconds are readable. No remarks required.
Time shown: 11,02
